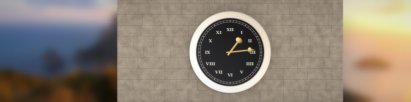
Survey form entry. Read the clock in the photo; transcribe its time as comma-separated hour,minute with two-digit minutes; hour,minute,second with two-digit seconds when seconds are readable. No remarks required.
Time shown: 1,14
